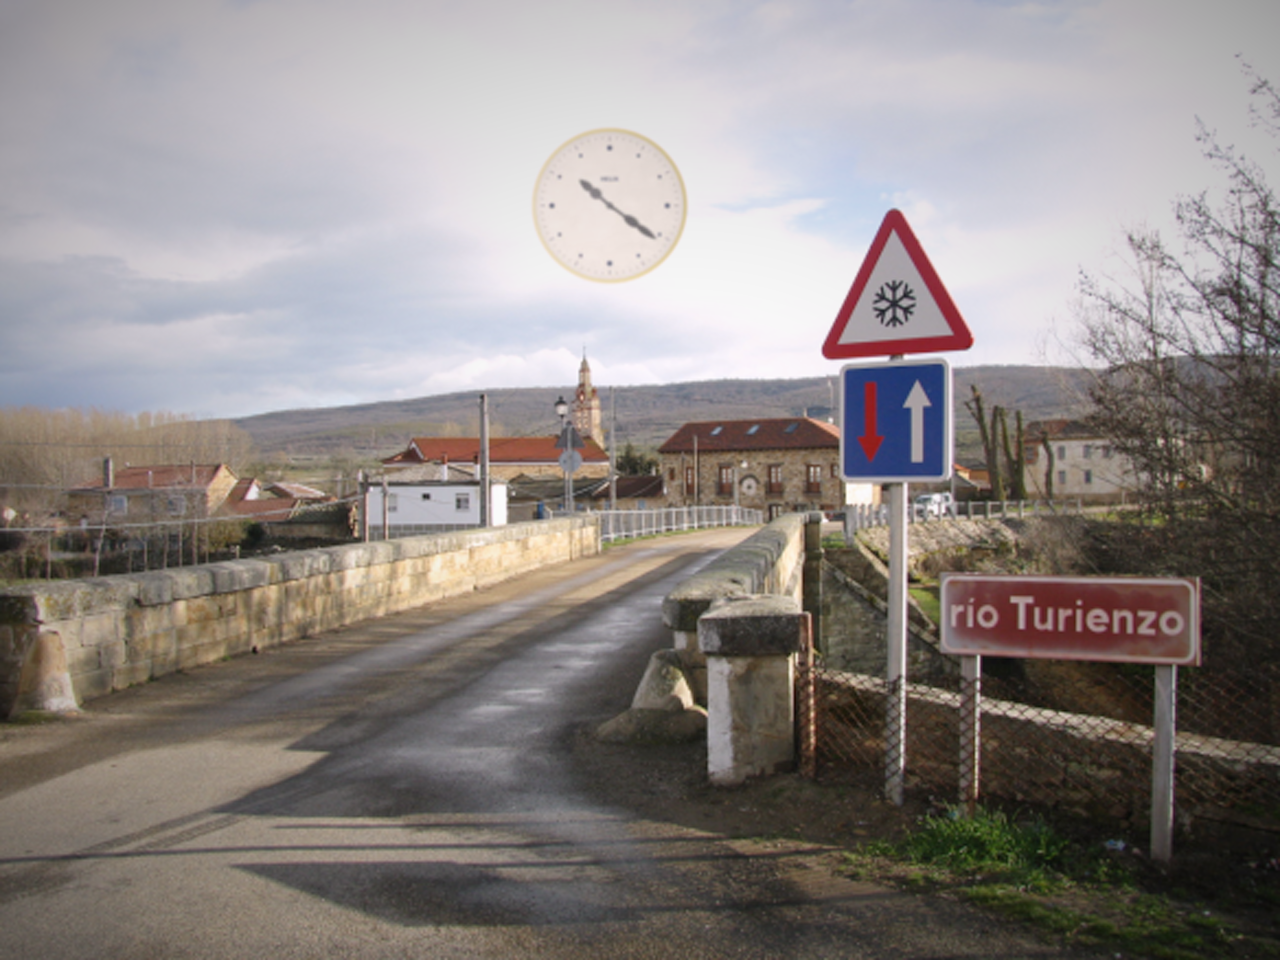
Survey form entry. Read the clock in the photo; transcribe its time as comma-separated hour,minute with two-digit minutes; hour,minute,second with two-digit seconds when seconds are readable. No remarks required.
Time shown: 10,21
